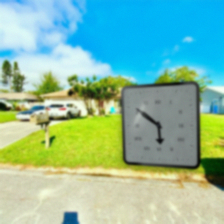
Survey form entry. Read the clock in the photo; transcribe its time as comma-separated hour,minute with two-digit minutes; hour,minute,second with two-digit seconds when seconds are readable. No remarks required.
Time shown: 5,51
